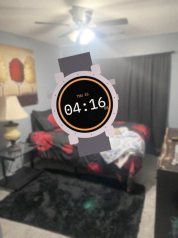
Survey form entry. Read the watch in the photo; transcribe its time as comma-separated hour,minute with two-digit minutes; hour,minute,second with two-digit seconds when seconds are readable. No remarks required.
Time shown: 4,16
